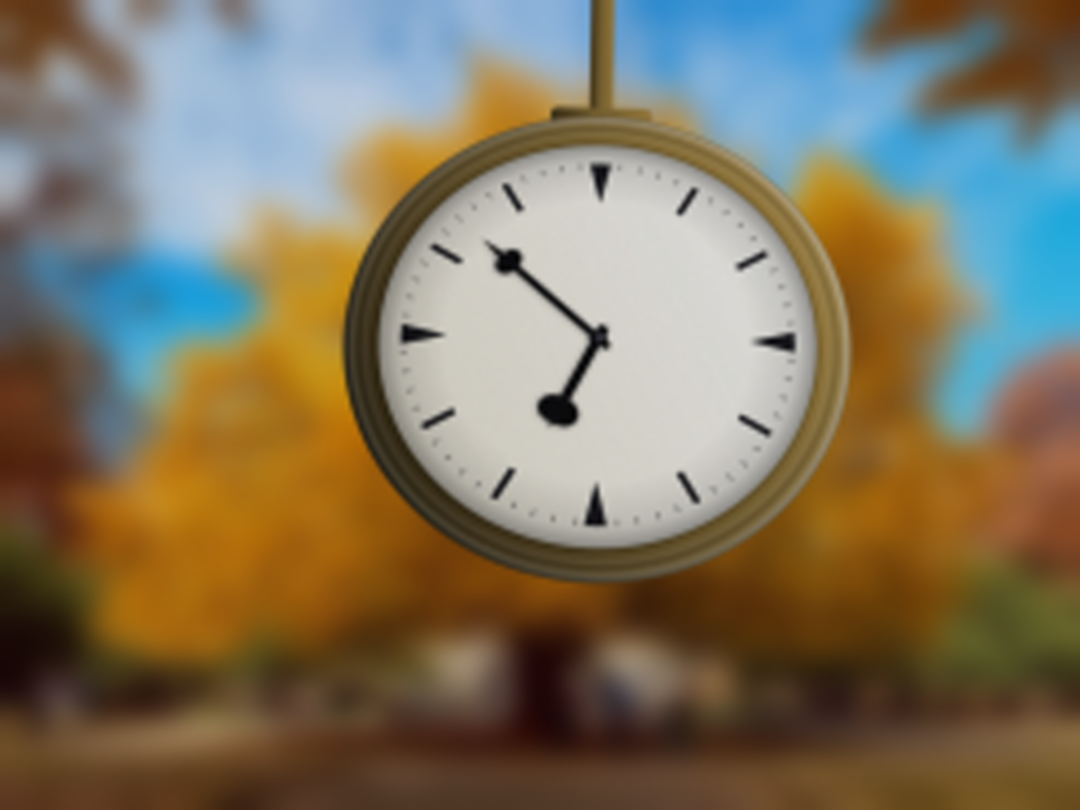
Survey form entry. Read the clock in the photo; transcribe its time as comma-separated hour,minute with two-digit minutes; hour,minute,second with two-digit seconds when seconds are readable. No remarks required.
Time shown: 6,52
